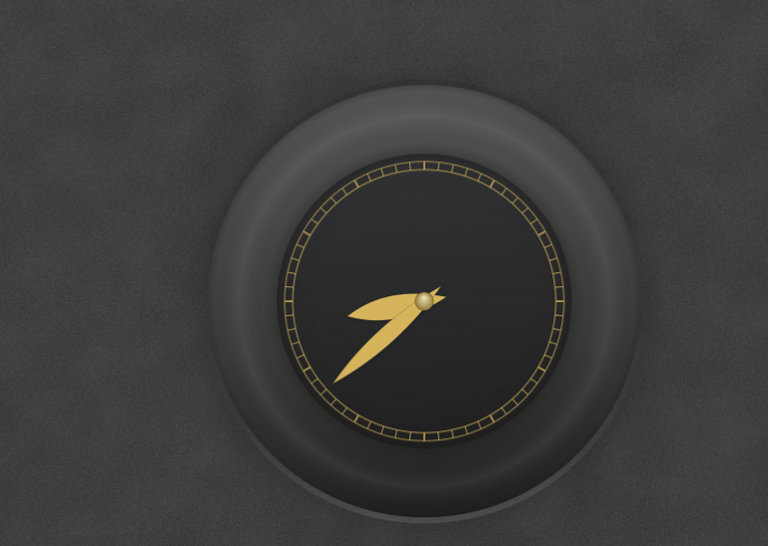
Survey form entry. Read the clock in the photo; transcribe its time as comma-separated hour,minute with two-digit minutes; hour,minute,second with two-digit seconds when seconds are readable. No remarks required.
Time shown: 8,38
